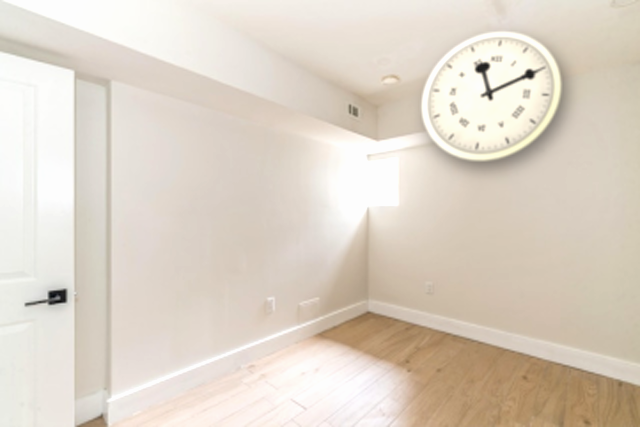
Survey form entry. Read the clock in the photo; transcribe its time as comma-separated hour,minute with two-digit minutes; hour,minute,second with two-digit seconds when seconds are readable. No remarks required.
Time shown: 11,10
